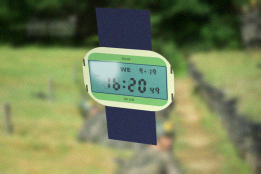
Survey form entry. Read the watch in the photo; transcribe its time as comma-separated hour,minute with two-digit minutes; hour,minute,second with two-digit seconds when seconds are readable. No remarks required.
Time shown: 16,20,49
